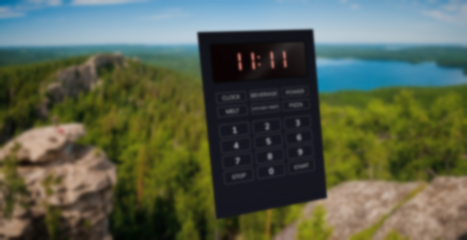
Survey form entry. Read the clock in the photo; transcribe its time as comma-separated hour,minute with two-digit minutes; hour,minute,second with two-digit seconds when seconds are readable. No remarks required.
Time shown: 11,11
